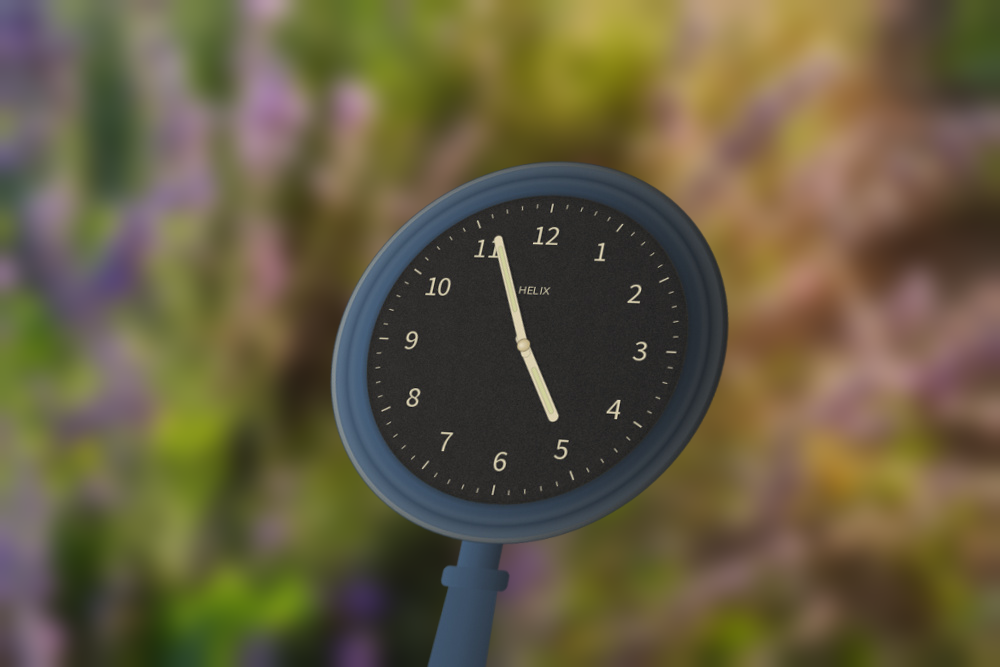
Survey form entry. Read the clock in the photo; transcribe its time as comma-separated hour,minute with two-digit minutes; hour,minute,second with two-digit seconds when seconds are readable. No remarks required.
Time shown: 4,56
